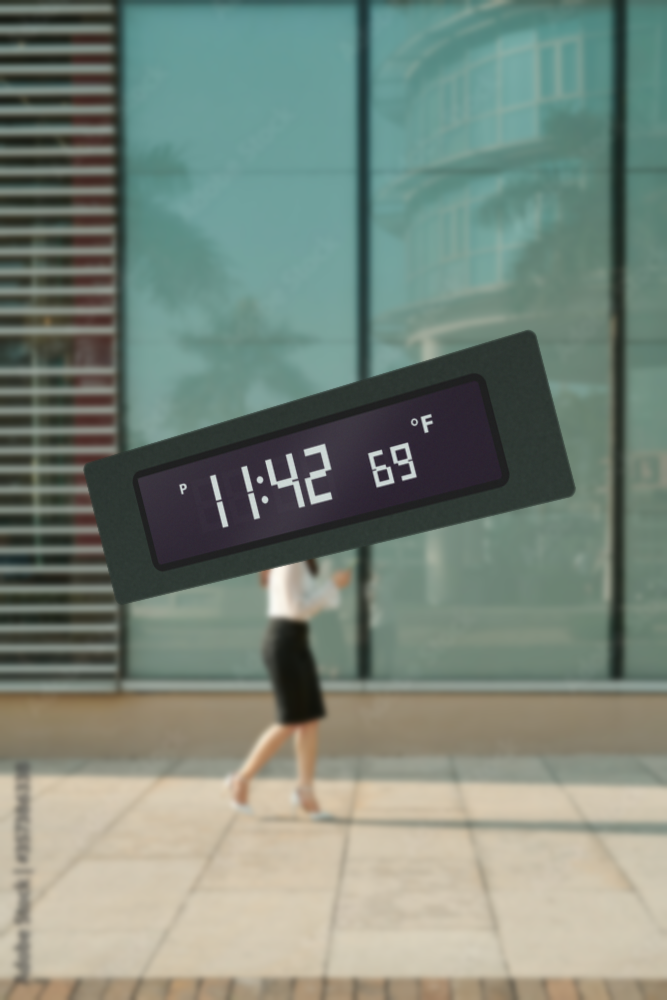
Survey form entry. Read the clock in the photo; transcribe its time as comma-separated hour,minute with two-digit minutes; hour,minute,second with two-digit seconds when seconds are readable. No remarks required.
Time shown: 11,42
